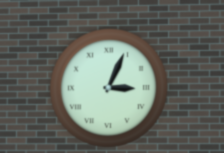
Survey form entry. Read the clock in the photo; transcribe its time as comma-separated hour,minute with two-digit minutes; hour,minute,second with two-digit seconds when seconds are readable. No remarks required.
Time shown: 3,04
